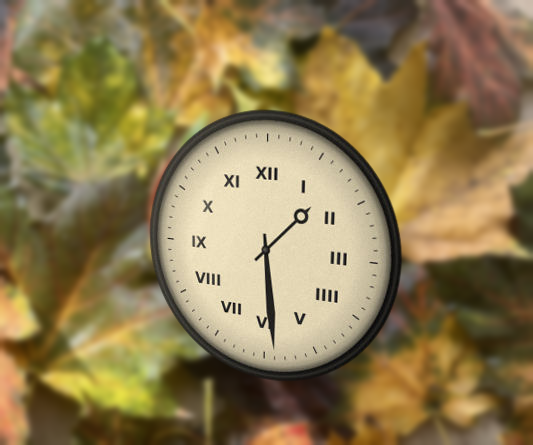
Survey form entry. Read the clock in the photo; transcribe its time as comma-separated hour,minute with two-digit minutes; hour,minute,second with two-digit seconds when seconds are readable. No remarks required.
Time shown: 1,29
